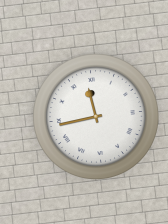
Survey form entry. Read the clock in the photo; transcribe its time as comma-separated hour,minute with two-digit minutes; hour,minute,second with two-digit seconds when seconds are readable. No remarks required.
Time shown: 11,44
